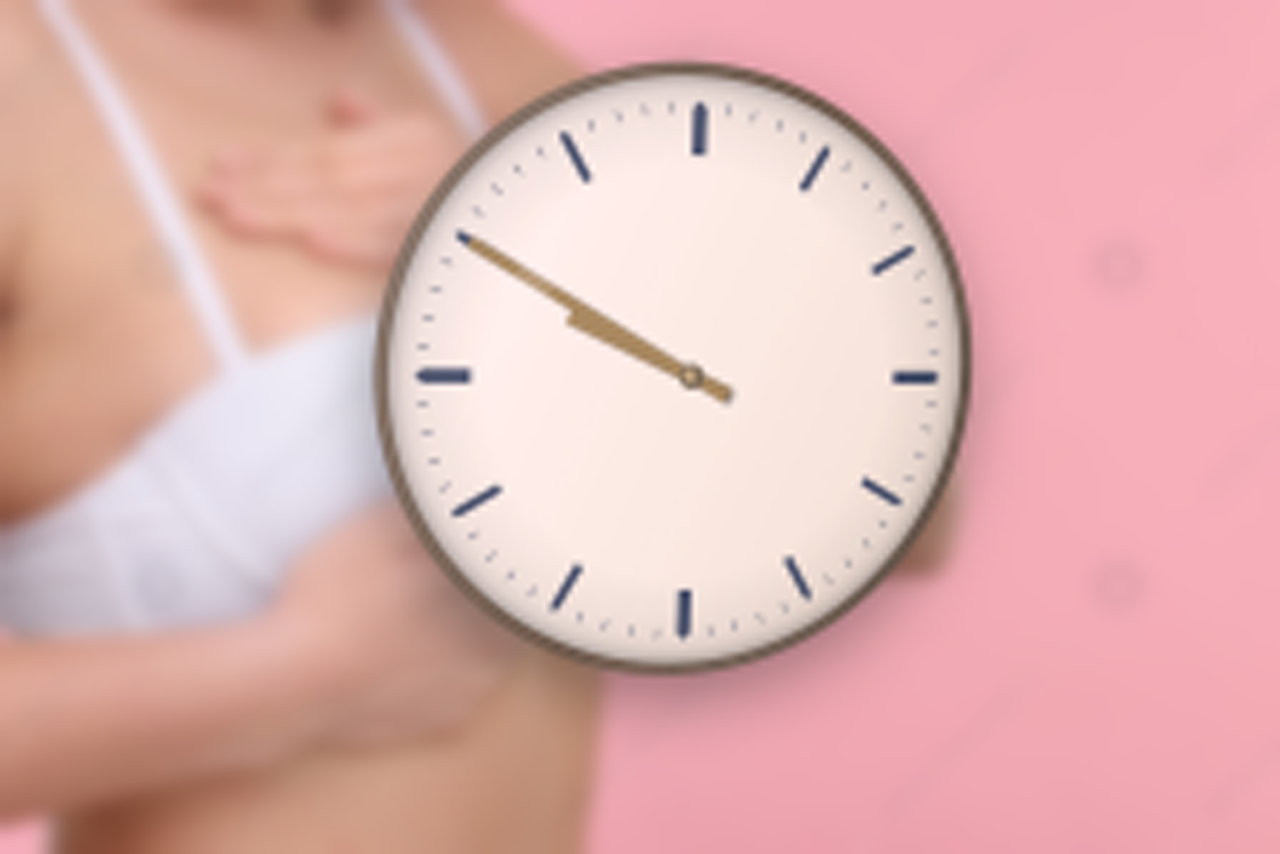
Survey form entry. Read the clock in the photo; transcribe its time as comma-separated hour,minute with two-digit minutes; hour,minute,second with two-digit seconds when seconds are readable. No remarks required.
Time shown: 9,50
